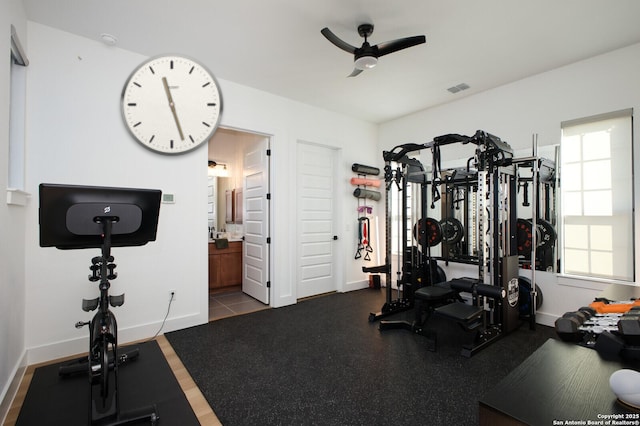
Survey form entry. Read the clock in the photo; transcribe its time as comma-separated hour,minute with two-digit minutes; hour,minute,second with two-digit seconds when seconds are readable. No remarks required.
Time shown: 11,27
